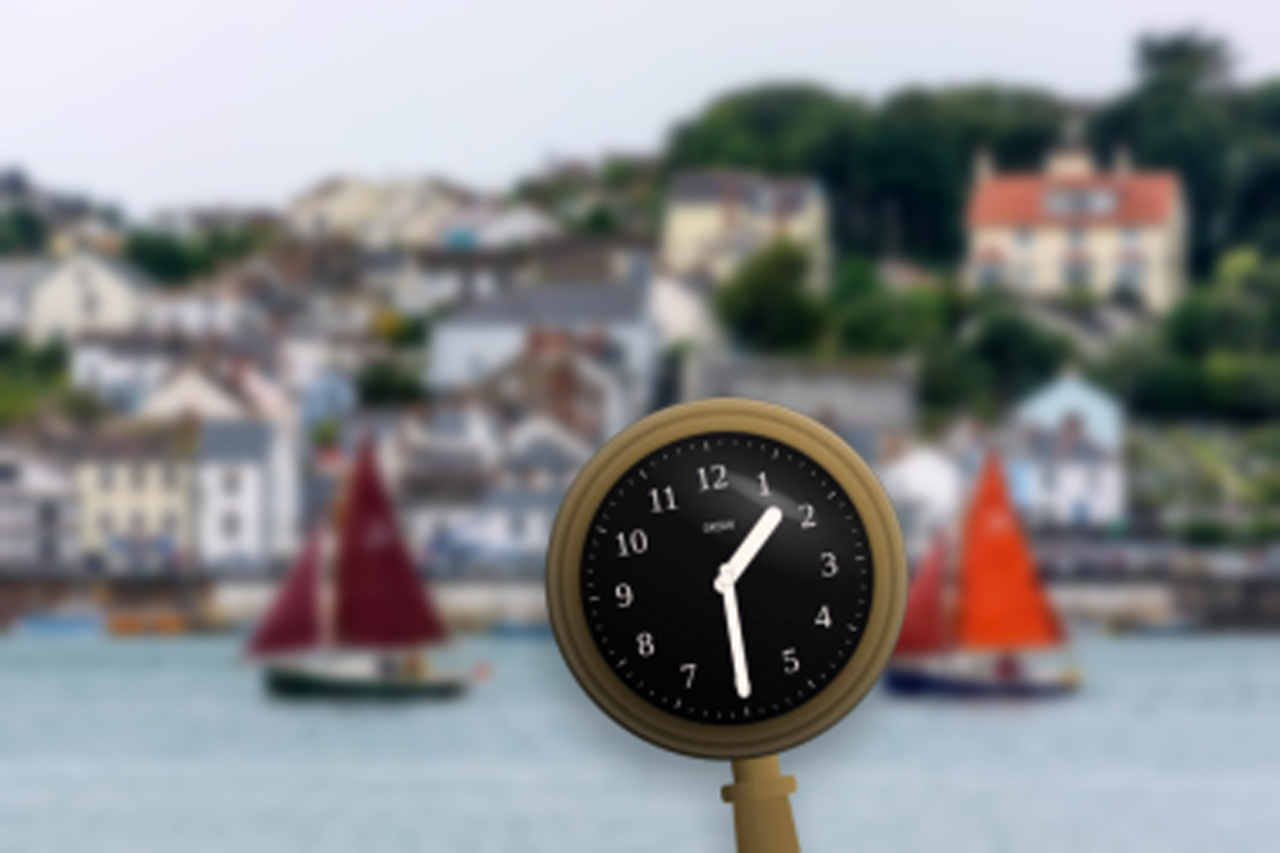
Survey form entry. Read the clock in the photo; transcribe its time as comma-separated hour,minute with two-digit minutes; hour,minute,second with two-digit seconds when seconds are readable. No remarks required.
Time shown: 1,30
